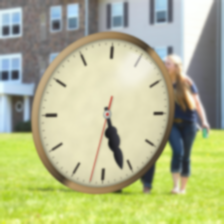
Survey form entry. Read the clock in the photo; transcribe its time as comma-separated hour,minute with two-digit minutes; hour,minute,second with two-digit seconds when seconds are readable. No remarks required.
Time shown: 5,26,32
